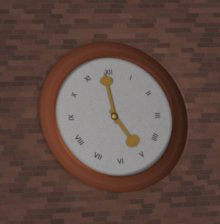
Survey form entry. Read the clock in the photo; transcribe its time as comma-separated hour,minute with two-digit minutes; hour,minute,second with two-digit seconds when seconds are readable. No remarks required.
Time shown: 4,59
